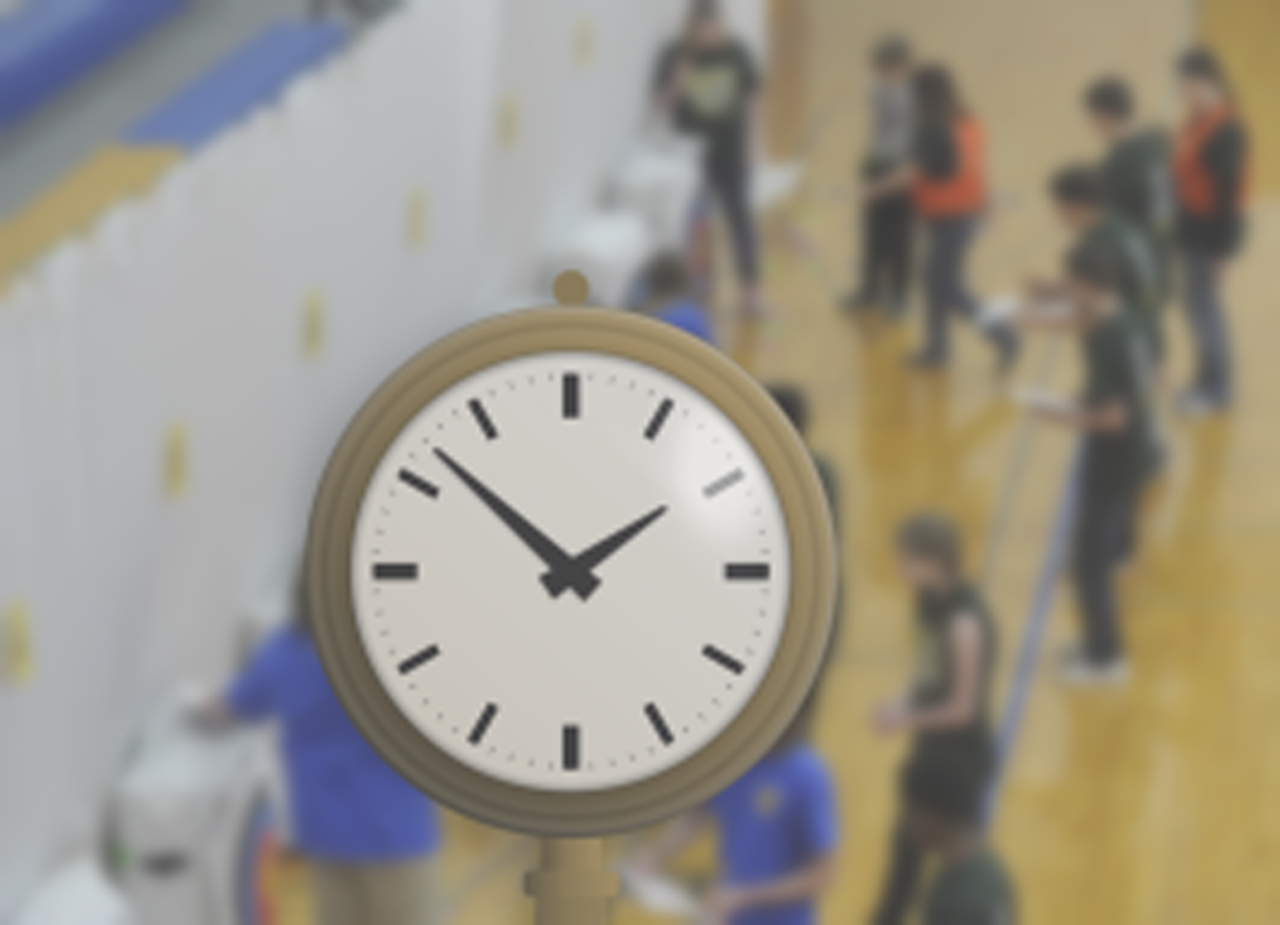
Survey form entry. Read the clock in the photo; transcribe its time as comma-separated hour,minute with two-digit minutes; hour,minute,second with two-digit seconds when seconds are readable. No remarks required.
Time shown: 1,52
